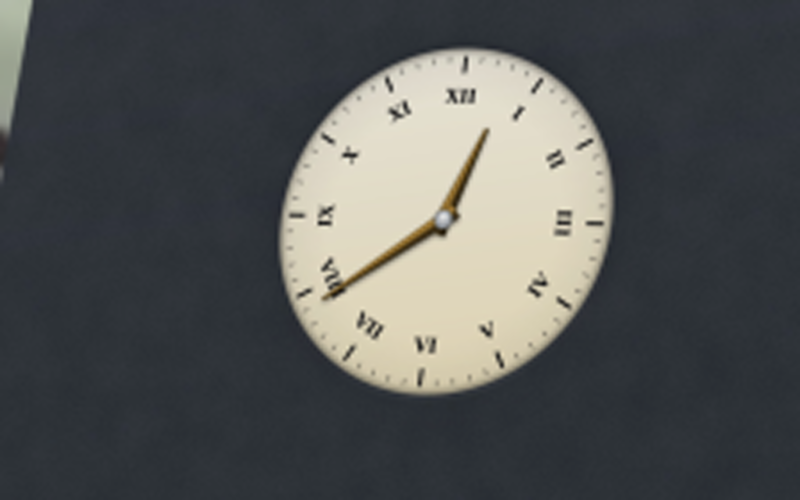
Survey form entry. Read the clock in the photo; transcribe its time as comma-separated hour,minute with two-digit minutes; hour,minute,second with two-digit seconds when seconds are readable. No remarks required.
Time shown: 12,39
